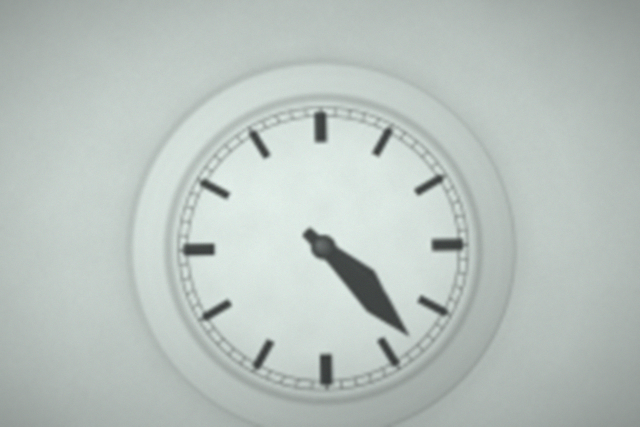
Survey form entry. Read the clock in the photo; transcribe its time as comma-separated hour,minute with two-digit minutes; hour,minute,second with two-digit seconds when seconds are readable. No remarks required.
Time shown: 4,23
